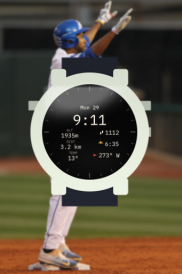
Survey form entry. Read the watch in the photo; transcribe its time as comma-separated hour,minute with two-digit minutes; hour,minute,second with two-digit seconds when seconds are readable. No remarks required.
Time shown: 9,11
